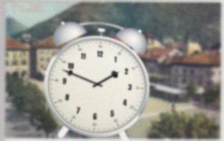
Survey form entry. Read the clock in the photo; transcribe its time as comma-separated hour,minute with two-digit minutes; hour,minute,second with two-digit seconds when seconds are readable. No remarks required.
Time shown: 1,48
